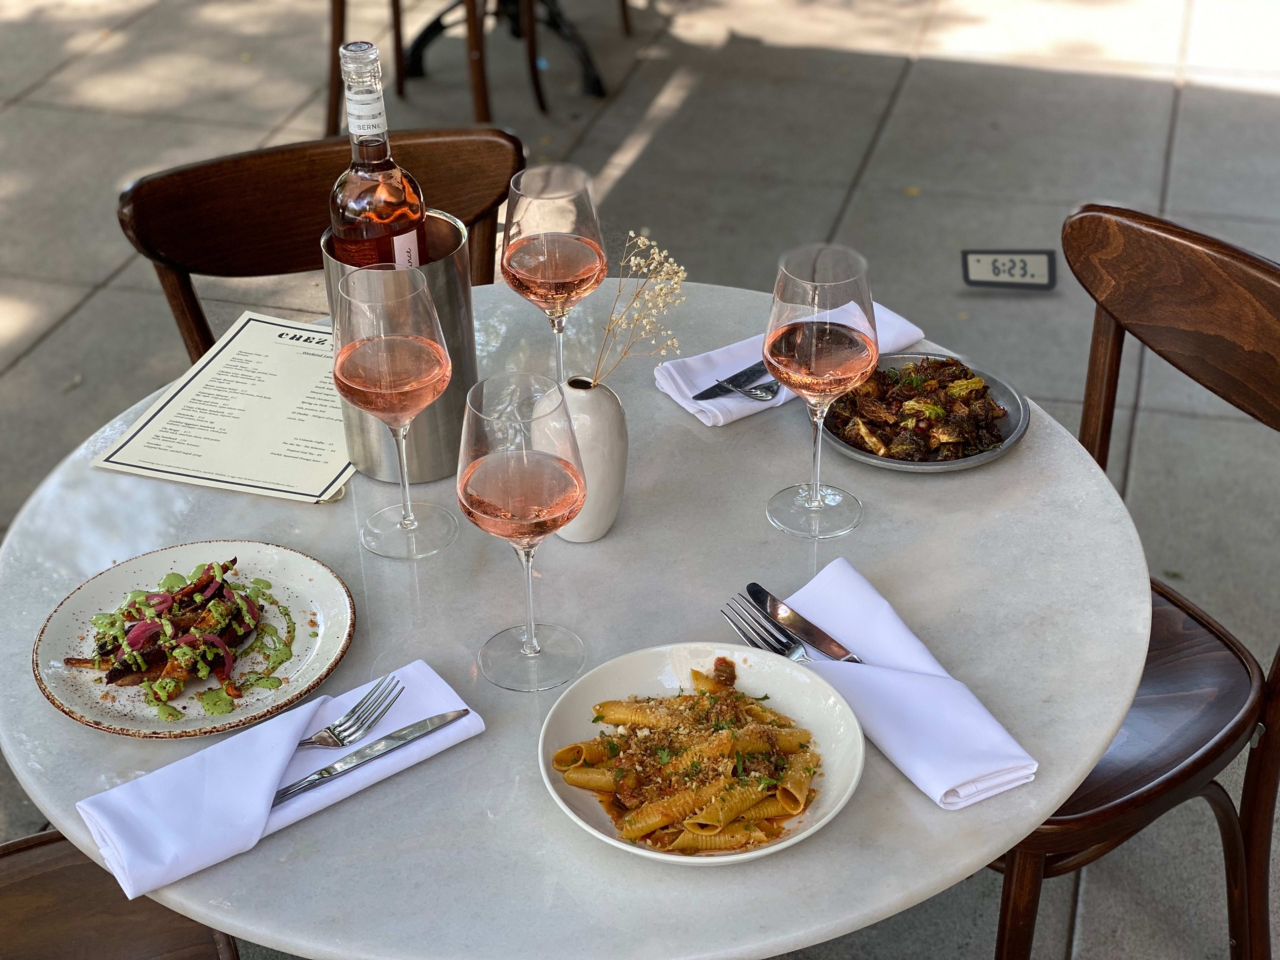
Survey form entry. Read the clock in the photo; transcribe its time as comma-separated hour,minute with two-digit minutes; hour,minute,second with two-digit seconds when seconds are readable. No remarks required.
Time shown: 6,23
